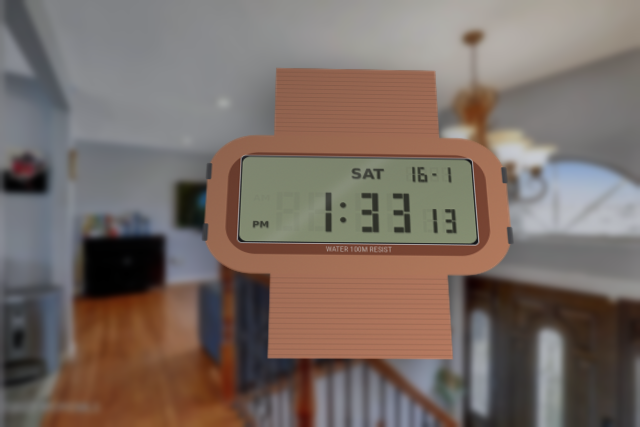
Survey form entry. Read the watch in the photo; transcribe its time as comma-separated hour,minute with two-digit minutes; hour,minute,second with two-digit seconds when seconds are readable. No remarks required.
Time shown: 1,33,13
